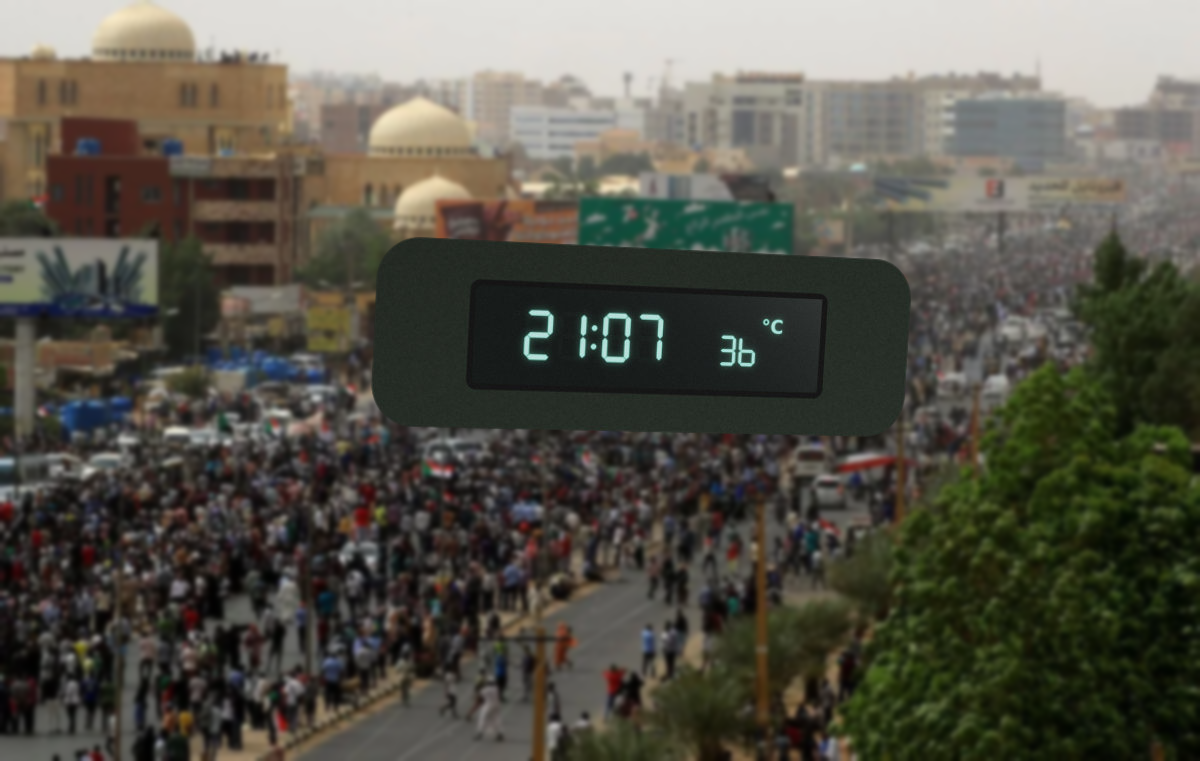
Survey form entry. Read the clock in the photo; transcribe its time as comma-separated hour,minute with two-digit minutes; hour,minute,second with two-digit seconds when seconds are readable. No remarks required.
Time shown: 21,07
